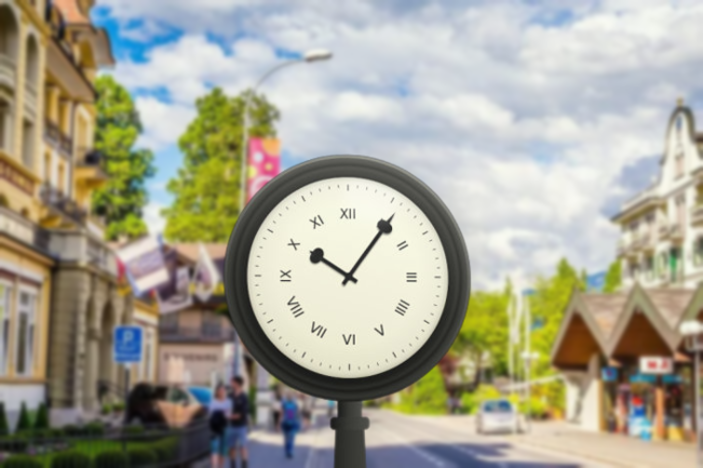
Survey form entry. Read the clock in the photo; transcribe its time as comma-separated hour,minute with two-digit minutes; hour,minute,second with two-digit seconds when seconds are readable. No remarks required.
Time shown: 10,06
